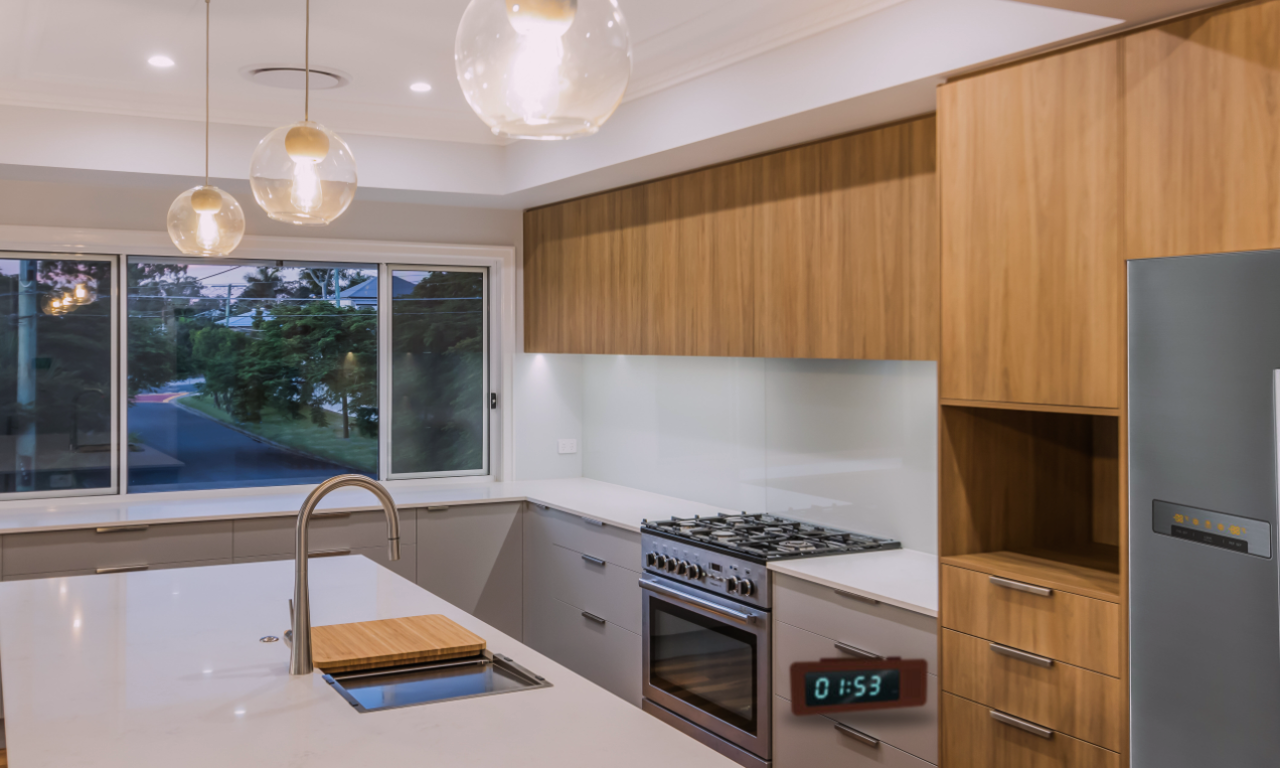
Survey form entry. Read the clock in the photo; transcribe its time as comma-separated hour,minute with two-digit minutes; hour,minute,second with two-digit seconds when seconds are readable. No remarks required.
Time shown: 1,53
